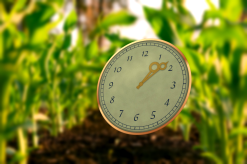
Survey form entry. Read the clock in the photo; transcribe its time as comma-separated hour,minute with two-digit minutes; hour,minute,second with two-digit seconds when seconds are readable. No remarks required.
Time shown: 1,08
